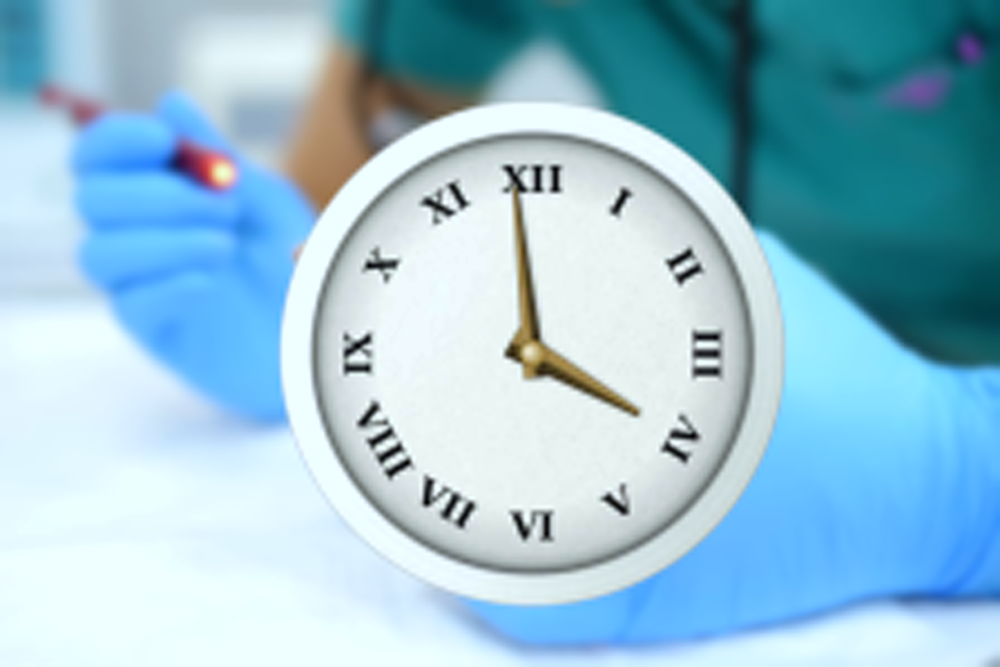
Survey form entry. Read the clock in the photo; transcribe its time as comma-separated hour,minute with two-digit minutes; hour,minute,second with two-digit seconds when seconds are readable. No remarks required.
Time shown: 3,59
